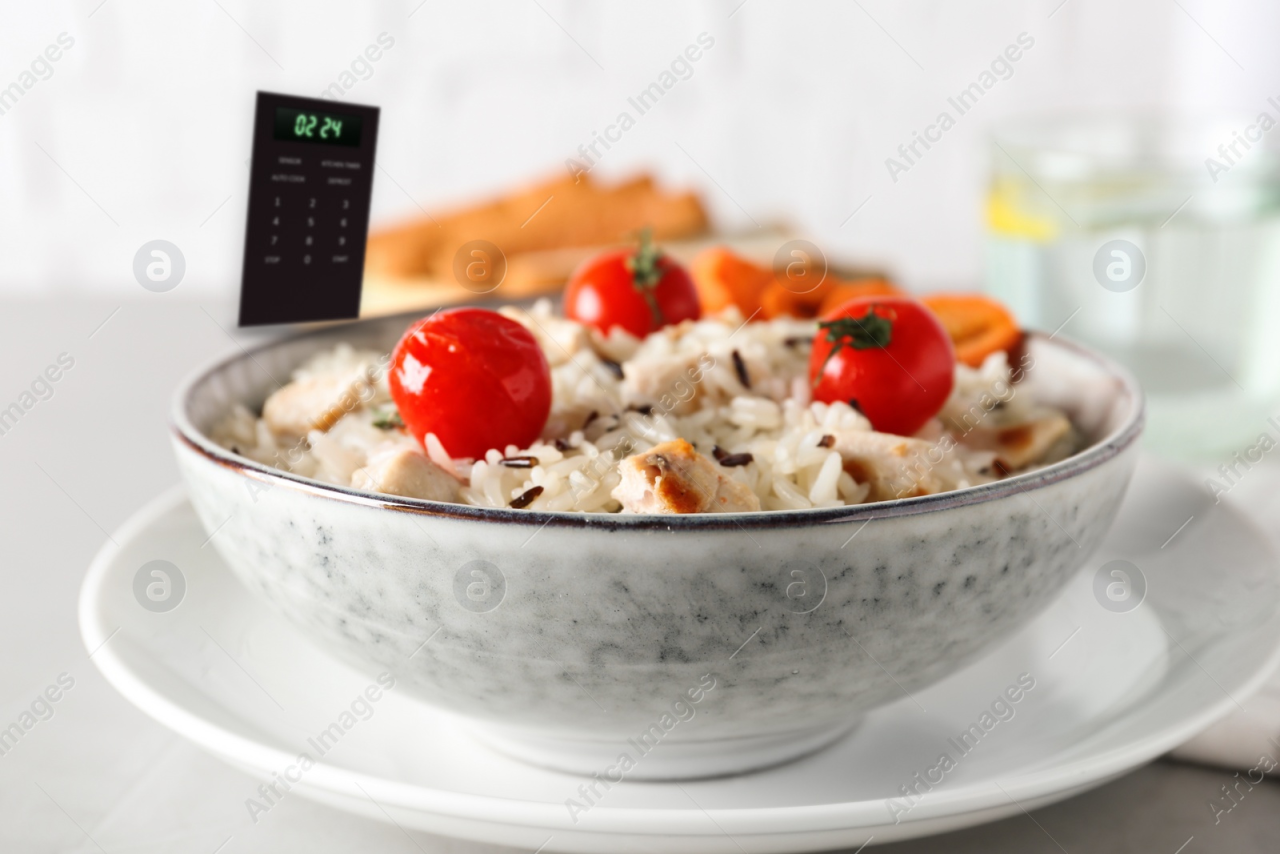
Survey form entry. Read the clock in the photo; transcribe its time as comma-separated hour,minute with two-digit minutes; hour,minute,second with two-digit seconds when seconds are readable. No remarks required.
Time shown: 2,24
